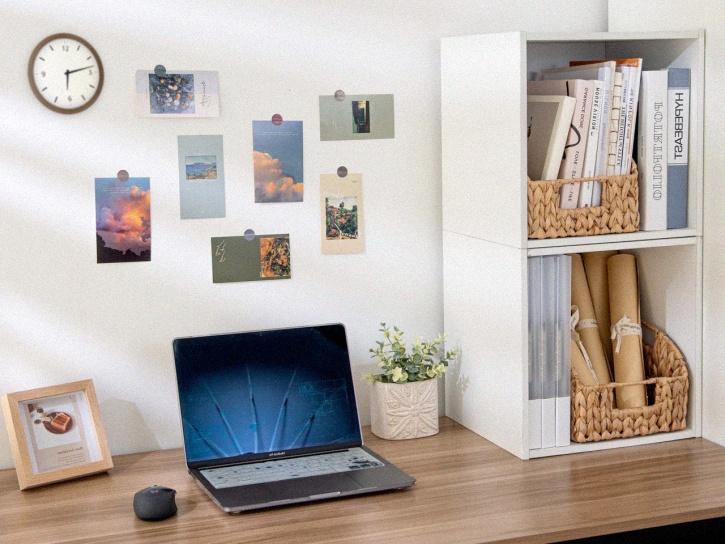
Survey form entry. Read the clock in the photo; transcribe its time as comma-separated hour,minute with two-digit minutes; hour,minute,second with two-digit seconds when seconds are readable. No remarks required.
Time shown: 6,13
